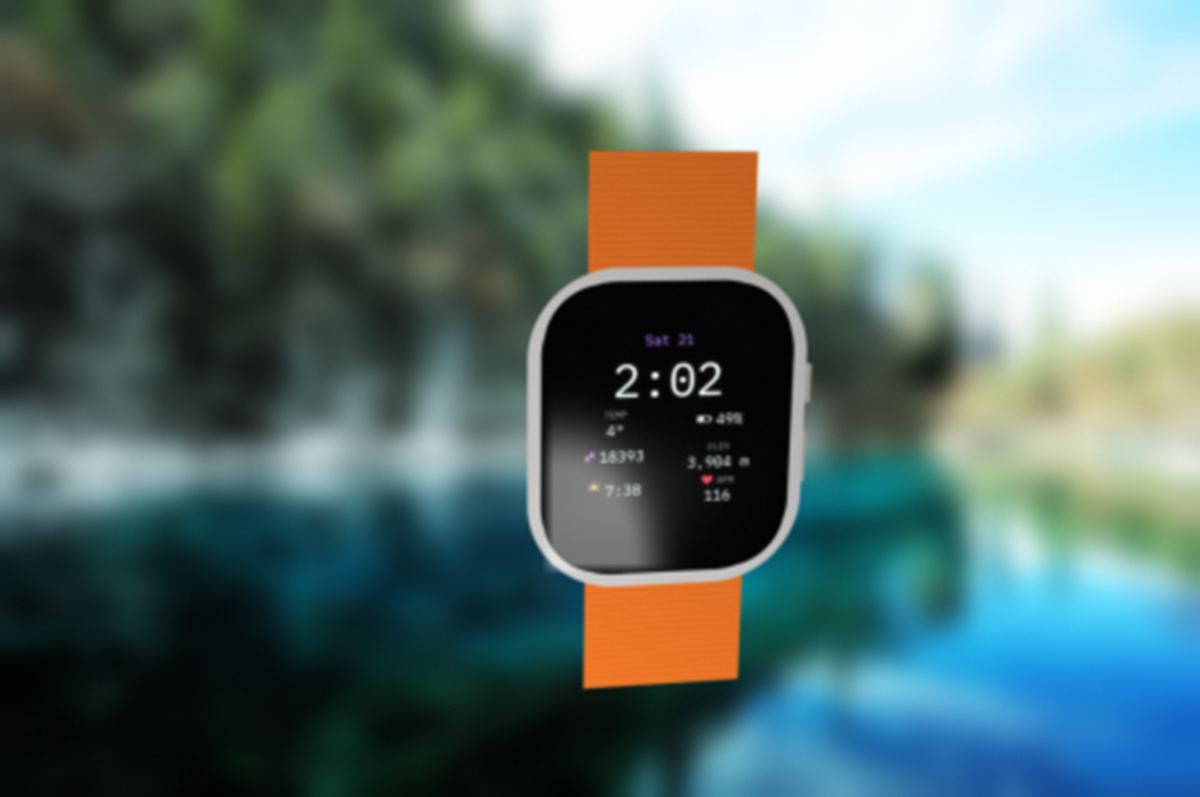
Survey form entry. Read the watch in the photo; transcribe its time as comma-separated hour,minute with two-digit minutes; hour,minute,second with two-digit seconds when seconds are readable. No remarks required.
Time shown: 2,02
